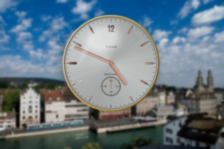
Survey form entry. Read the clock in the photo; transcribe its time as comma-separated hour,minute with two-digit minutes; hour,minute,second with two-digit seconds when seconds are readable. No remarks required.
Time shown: 4,49
